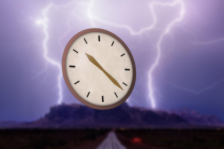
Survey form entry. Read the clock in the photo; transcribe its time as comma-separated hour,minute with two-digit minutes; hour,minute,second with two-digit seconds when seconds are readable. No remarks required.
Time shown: 10,22
